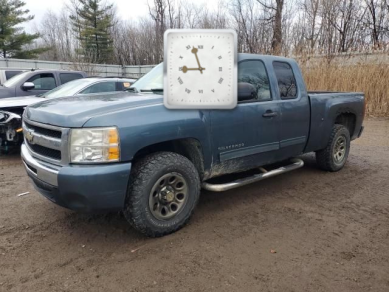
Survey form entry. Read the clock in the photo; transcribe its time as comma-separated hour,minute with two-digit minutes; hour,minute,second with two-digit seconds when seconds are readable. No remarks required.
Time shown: 8,57
